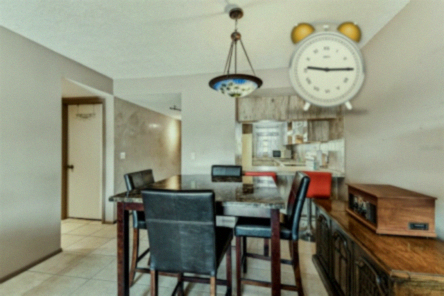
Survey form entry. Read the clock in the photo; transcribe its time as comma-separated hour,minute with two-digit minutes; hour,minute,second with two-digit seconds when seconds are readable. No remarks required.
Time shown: 9,15
